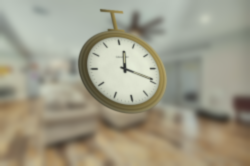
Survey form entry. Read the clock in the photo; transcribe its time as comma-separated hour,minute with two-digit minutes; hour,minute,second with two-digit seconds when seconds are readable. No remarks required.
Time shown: 12,19
